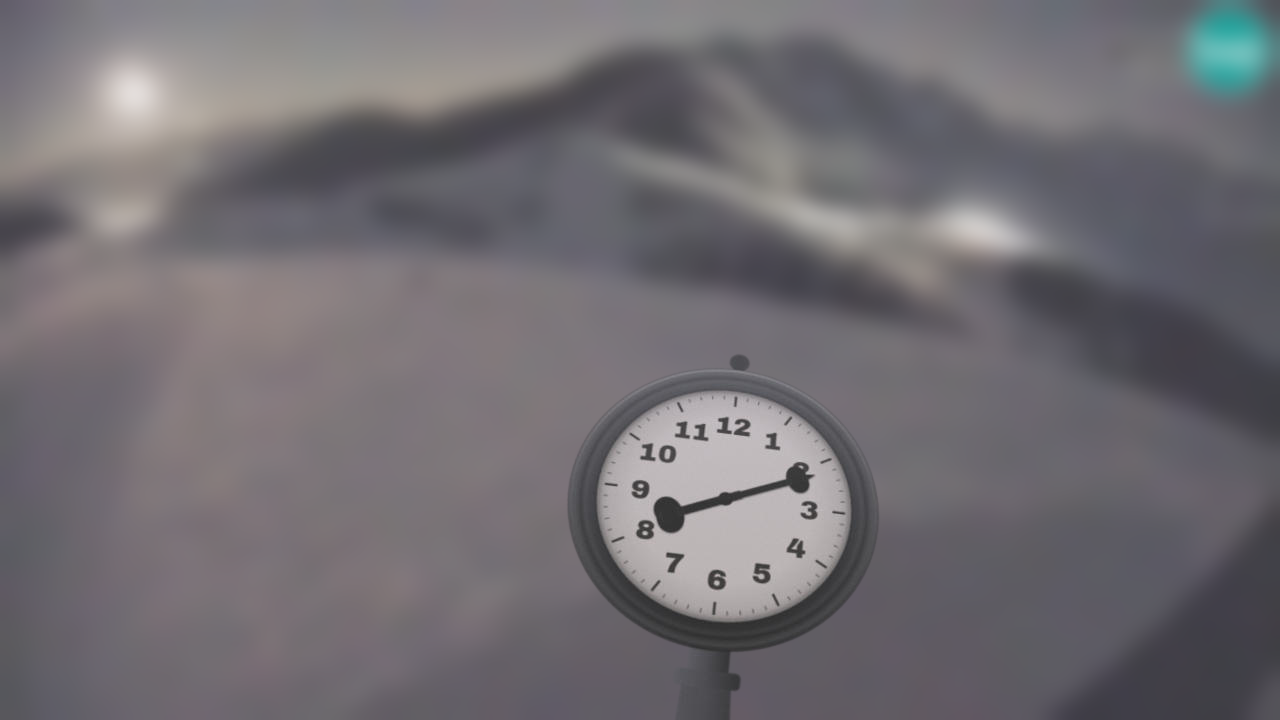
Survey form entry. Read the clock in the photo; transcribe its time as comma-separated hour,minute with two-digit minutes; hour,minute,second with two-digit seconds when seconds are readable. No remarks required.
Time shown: 8,11
